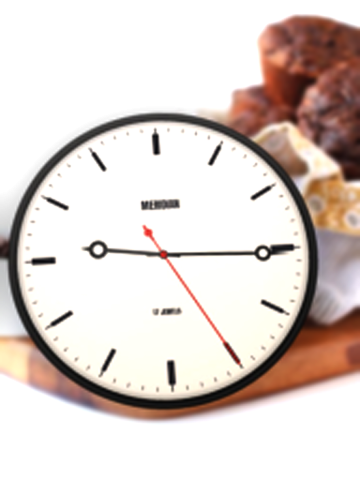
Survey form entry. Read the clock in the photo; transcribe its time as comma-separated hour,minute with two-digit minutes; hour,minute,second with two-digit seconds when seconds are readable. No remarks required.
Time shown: 9,15,25
